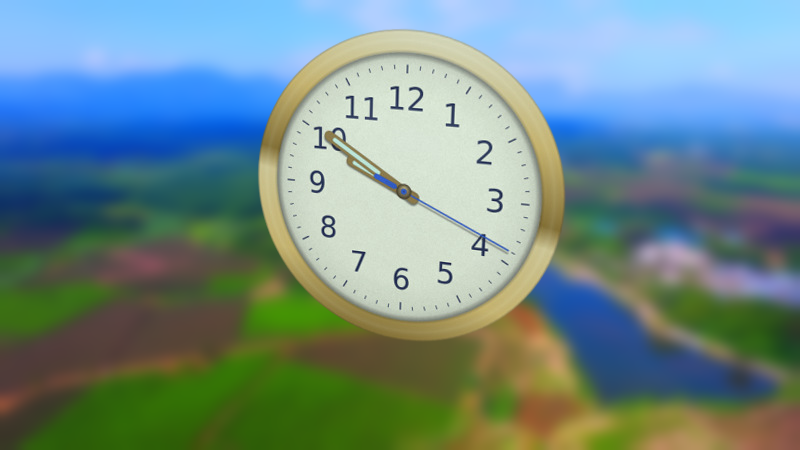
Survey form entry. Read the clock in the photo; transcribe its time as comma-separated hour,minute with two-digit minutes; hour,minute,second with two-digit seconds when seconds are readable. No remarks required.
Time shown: 9,50,19
